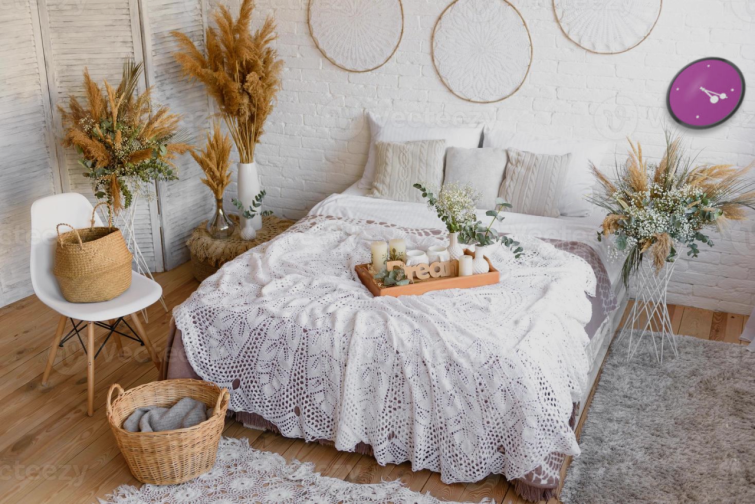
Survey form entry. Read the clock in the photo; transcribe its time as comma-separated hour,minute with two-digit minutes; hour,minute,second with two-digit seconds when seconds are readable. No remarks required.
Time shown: 4,18
